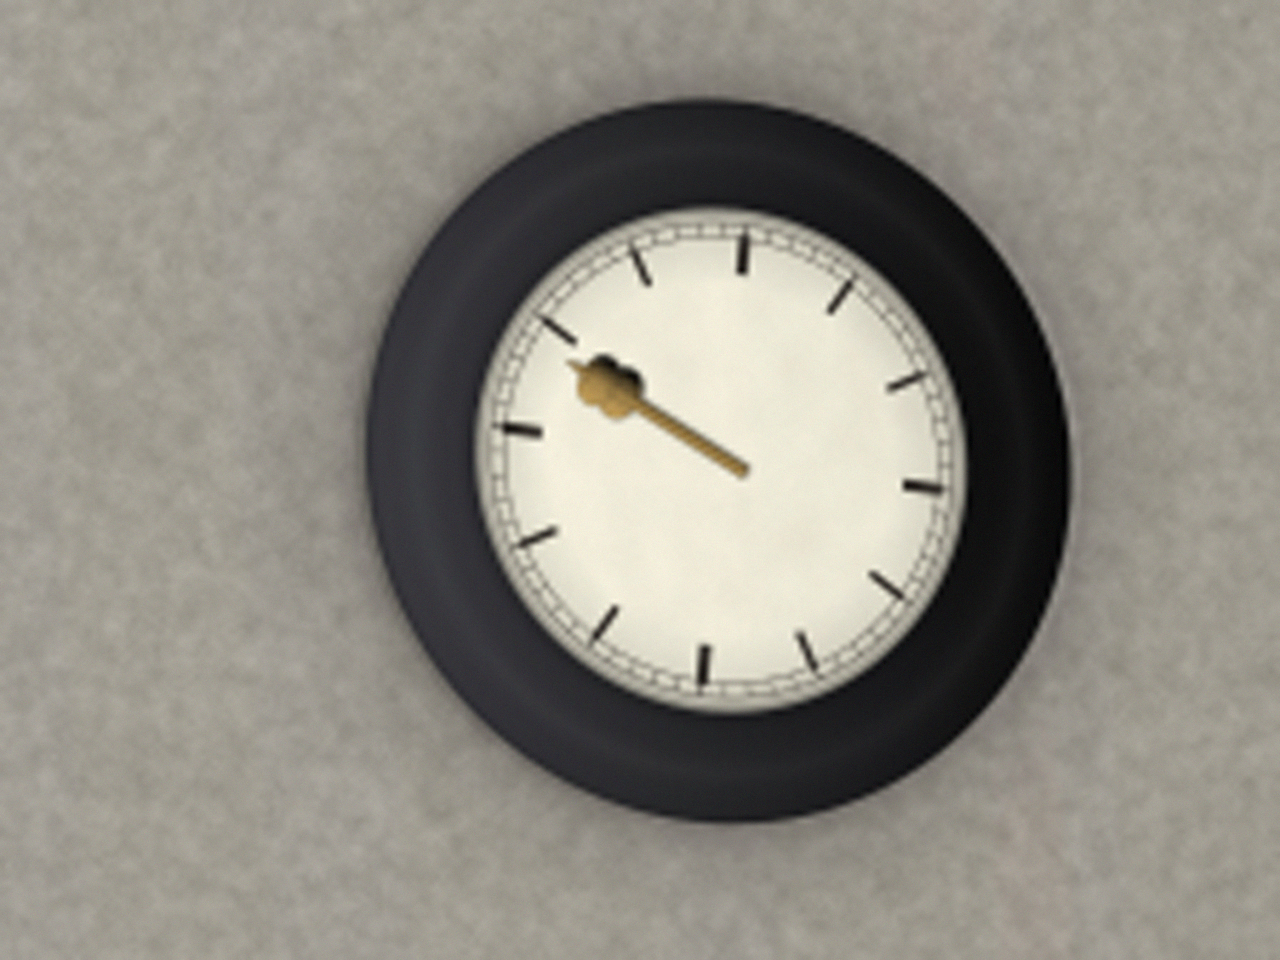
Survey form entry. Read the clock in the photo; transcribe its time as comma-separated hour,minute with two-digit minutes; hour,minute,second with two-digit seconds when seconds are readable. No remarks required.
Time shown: 9,49
